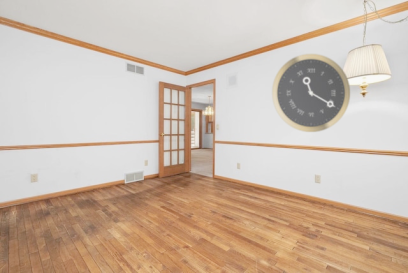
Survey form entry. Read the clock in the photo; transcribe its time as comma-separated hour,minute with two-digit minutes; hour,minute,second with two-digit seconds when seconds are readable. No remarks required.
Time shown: 11,20
